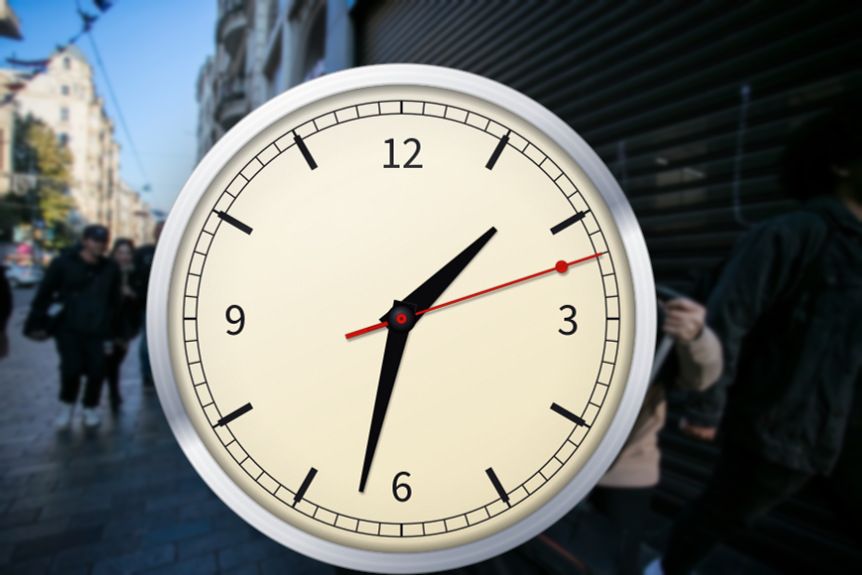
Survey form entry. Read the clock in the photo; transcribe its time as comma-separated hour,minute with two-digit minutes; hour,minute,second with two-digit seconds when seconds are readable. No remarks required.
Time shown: 1,32,12
